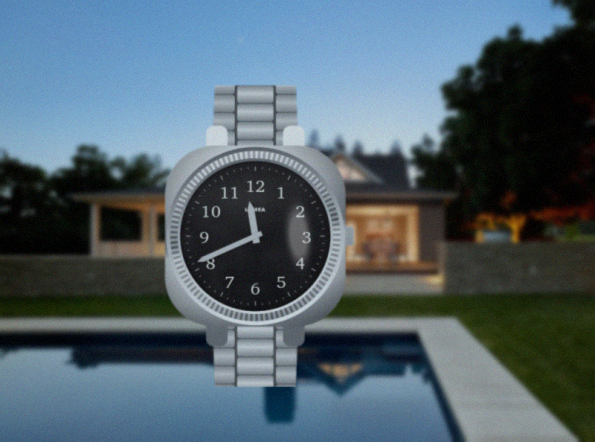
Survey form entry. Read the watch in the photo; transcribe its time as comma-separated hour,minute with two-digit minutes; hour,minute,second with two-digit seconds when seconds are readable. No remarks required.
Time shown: 11,41
